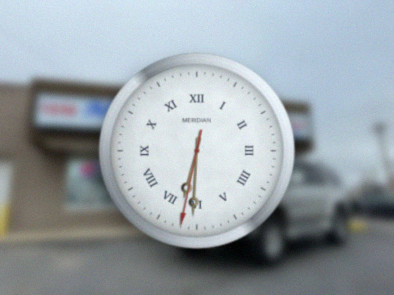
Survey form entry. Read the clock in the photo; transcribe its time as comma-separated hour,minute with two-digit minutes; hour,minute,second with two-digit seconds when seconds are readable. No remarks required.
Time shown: 6,30,32
